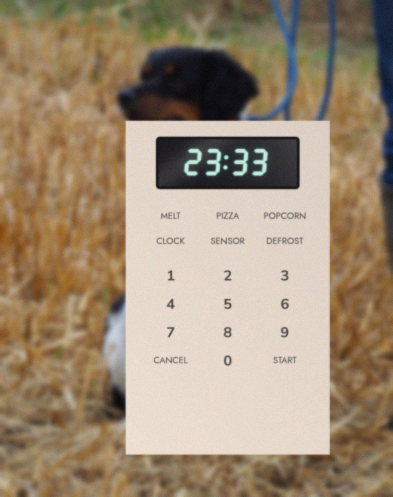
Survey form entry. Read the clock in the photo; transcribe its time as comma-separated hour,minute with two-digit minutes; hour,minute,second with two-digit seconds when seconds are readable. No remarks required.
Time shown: 23,33
